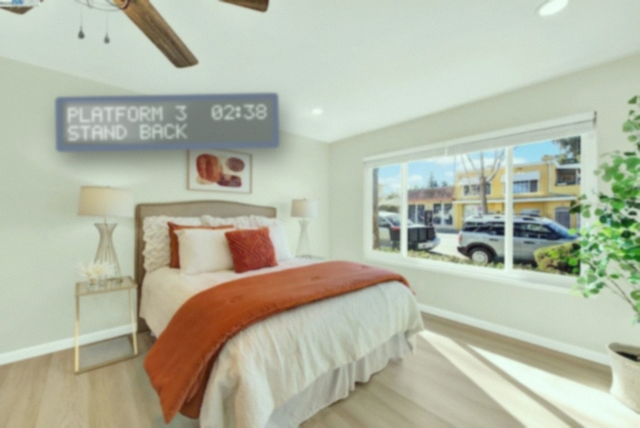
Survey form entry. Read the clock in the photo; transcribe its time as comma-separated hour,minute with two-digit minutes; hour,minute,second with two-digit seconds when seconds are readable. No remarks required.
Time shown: 2,38
